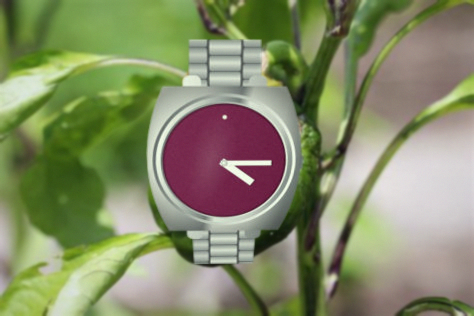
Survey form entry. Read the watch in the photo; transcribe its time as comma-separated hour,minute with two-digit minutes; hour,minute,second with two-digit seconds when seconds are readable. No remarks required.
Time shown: 4,15
